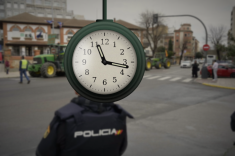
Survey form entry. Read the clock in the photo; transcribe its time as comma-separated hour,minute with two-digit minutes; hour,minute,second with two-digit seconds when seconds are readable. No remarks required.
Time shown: 11,17
